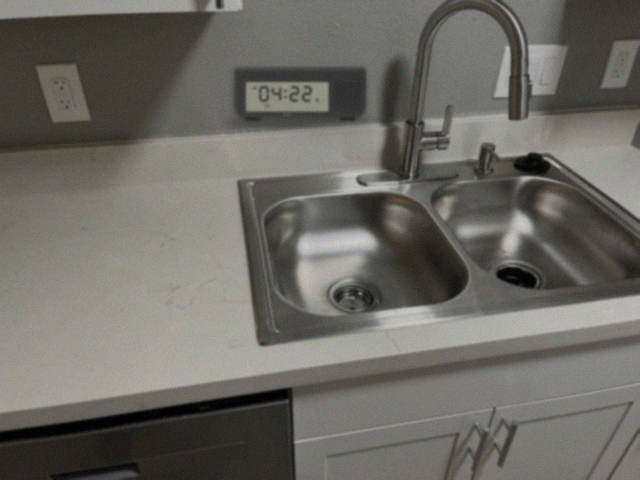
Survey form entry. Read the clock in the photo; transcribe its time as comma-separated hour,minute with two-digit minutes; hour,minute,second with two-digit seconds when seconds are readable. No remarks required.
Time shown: 4,22
